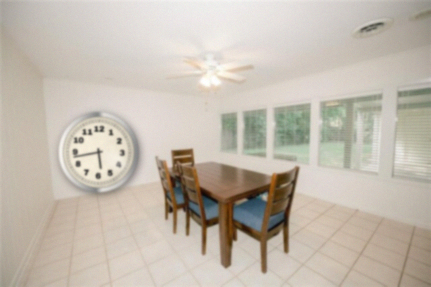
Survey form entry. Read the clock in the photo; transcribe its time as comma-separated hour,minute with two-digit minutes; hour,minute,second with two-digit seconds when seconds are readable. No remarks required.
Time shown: 5,43
